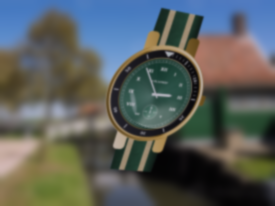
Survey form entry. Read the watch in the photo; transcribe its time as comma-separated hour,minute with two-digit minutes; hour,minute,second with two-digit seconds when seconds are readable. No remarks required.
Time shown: 2,54
